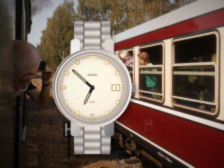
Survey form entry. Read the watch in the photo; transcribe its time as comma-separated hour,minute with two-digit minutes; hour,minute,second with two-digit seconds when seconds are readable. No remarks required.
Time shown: 6,52
